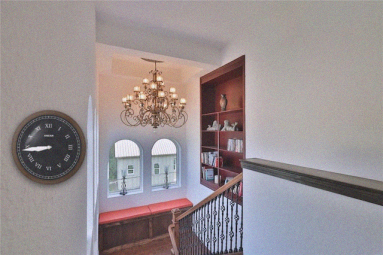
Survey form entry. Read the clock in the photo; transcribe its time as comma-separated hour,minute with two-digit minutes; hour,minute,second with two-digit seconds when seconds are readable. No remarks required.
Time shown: 8,44
